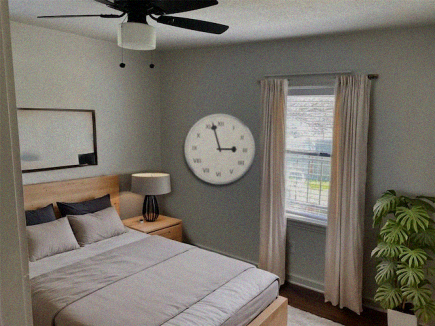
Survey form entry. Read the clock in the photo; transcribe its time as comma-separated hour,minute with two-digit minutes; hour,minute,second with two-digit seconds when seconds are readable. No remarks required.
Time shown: 2,57
